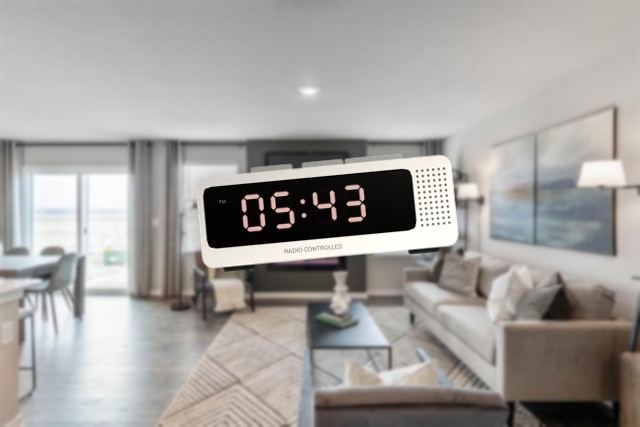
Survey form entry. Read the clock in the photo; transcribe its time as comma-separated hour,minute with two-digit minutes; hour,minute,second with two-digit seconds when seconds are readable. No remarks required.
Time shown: 5,43
